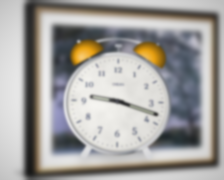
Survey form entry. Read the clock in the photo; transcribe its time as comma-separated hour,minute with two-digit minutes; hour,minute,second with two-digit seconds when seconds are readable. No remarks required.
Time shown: 9,18
